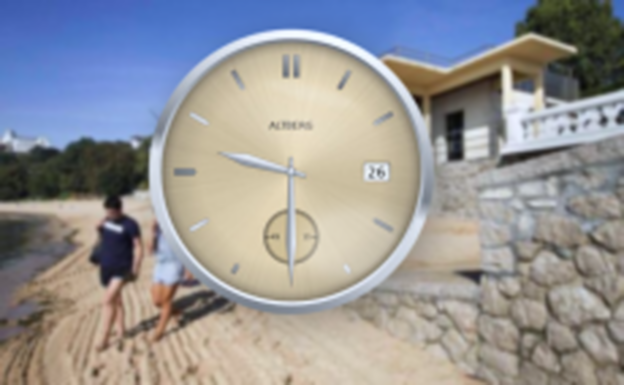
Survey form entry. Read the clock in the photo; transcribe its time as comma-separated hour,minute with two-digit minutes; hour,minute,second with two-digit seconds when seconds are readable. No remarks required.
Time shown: 9,30
